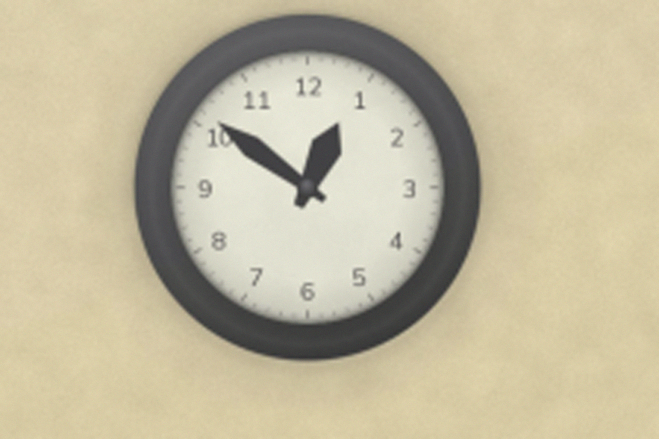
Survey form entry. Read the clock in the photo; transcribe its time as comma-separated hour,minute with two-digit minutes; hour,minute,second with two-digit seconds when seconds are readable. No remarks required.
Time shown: 12,51
